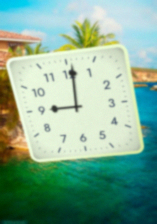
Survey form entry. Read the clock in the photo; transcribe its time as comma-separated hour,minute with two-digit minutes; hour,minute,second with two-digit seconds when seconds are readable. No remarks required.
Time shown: 9,01
